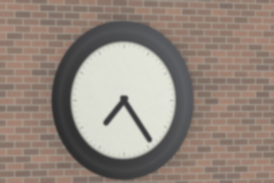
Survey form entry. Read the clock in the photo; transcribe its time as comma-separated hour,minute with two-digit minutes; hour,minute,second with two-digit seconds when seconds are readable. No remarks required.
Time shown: 7,24
